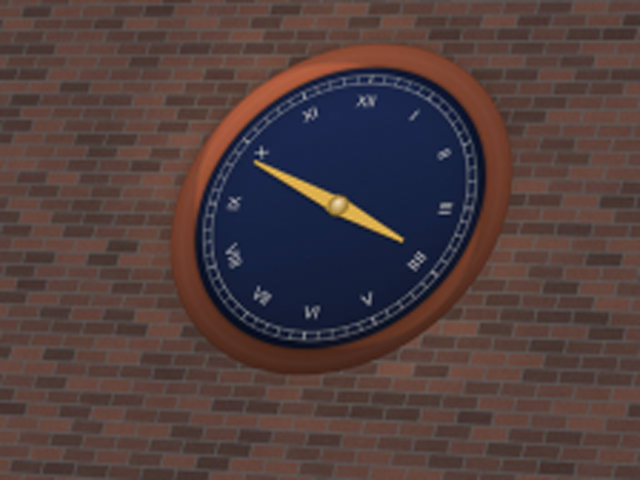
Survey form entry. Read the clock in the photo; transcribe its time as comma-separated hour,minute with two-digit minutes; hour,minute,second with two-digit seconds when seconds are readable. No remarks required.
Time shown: 3,49
